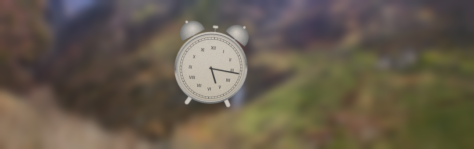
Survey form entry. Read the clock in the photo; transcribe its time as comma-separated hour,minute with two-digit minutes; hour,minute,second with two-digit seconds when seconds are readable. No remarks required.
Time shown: 5,16
